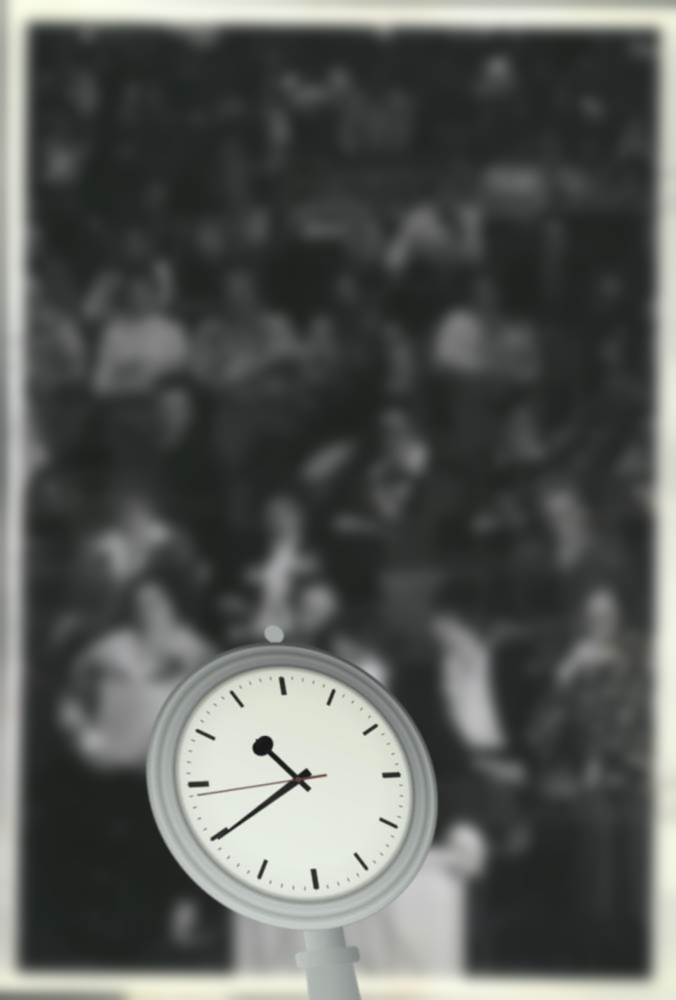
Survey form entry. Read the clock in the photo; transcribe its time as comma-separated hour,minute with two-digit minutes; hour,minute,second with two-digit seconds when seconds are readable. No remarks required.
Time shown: 10,39,44
